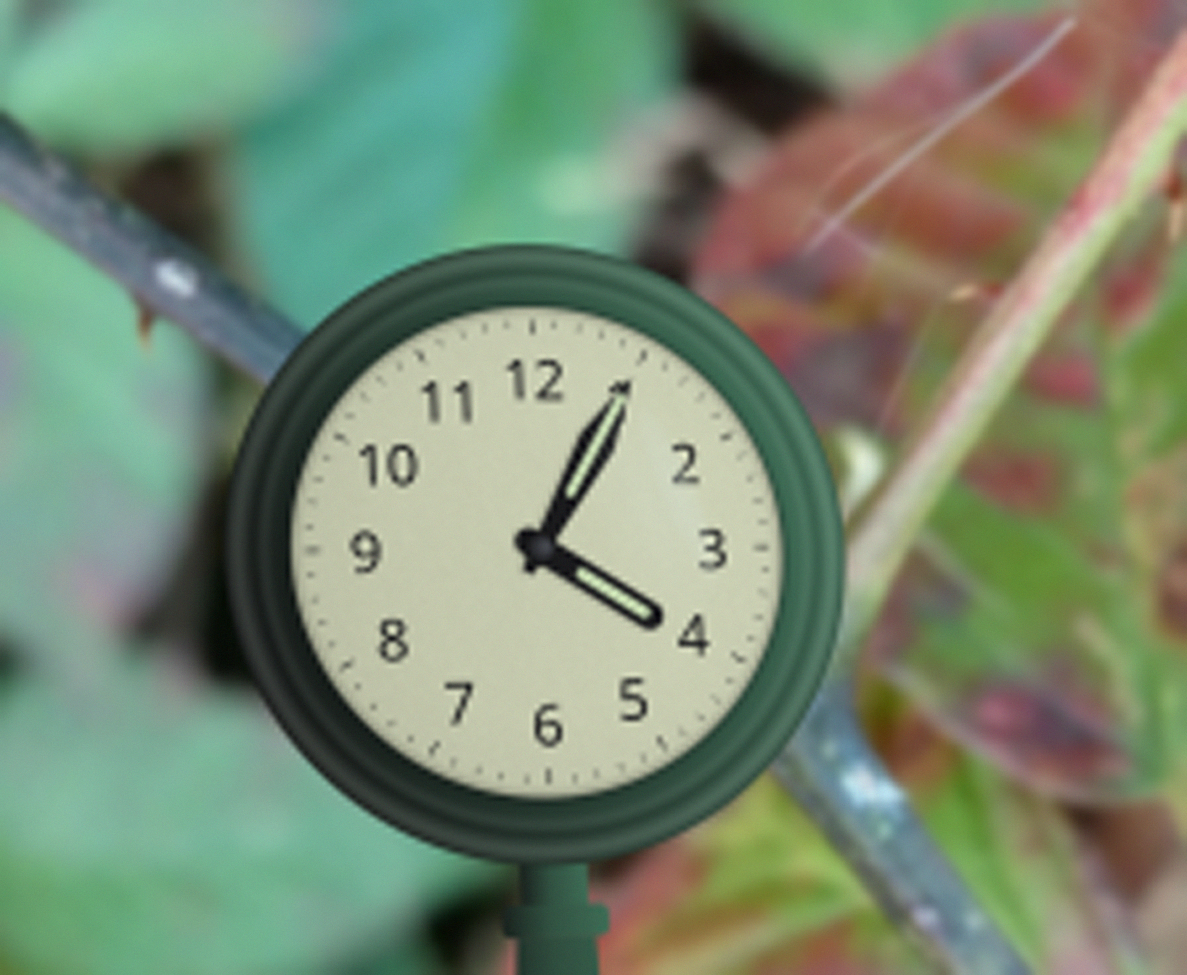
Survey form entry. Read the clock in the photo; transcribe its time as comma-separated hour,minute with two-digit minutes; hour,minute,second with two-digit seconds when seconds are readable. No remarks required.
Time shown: 4,05
